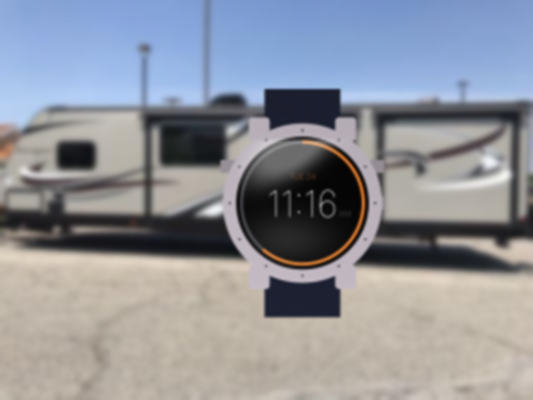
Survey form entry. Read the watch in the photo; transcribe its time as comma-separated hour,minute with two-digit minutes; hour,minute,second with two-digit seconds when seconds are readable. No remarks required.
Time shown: 11,16
